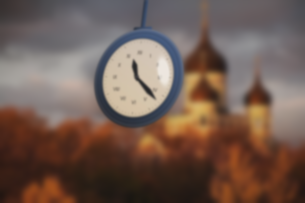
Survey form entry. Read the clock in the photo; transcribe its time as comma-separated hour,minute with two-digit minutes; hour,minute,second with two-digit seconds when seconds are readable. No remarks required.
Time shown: 11,22
